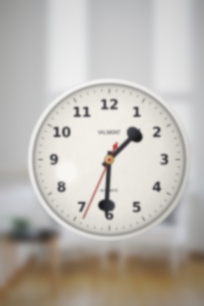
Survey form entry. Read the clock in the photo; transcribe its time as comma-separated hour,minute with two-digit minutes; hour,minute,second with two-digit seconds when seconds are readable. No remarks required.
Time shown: 1,30,34
